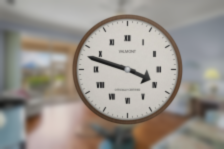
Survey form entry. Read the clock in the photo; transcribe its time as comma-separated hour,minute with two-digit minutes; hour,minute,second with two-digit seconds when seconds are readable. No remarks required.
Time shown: 3,48
